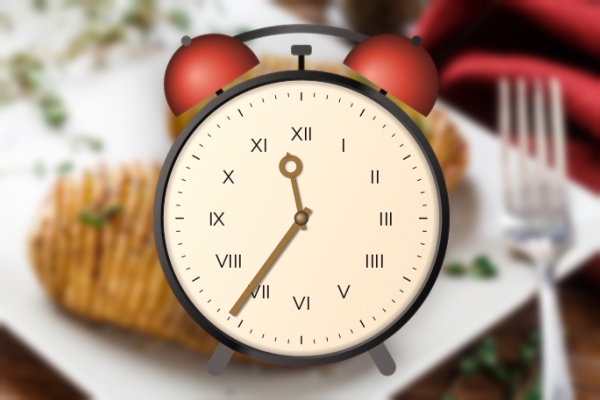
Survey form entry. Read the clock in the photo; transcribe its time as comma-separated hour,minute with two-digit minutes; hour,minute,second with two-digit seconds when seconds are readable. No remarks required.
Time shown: 11,36
